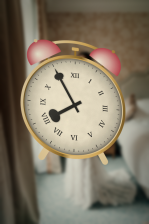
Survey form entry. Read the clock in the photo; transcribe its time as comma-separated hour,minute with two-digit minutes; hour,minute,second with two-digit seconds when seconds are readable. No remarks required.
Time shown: 7,55
